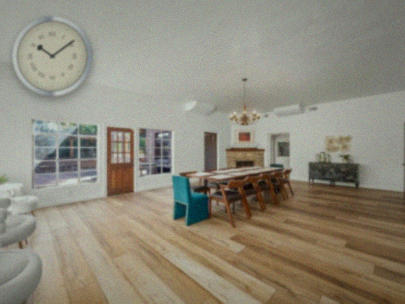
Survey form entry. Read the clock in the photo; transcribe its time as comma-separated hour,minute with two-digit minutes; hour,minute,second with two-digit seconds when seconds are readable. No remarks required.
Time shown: 10,09
